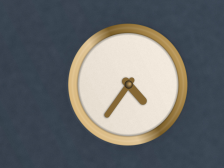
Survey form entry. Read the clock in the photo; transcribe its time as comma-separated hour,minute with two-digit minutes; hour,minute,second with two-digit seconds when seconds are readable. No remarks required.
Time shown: 4,36
